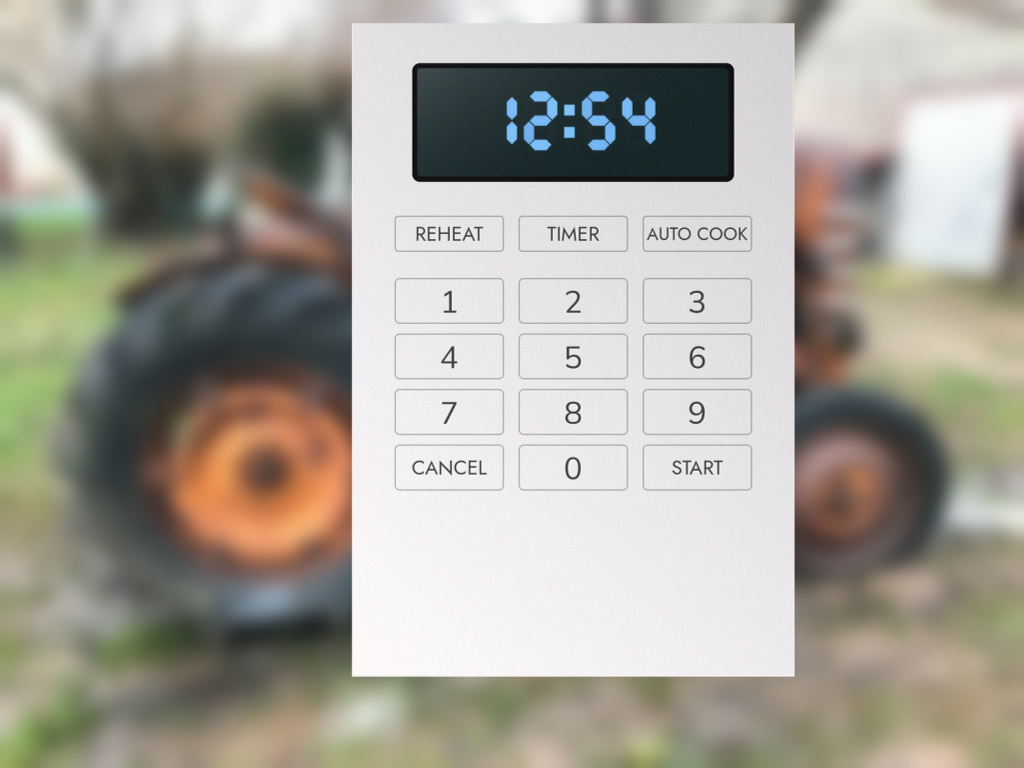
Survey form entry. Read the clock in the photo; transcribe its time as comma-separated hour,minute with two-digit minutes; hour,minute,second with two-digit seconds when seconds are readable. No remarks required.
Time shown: 12,54
